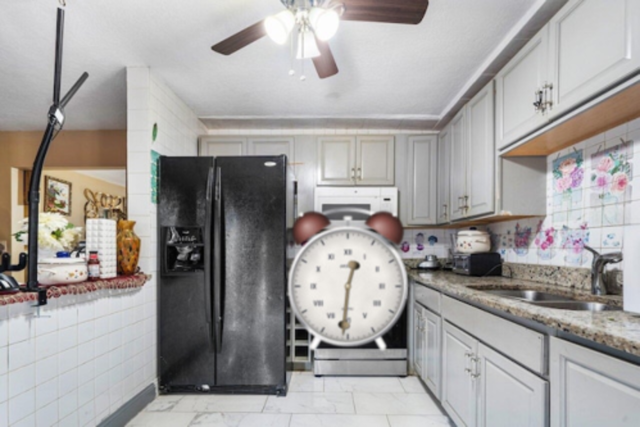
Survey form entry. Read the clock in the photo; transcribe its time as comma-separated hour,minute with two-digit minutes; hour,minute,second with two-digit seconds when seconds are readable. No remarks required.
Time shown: 12,31
